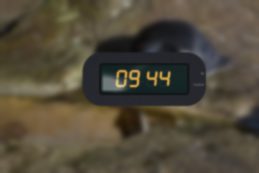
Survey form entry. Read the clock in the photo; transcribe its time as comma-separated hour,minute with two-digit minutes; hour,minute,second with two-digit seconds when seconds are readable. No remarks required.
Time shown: 9,44
